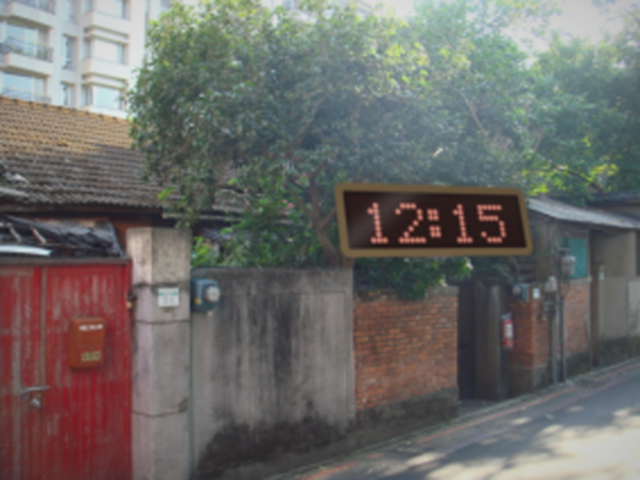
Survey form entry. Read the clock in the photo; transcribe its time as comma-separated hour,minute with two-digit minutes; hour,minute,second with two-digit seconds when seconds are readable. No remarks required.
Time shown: 12,15
